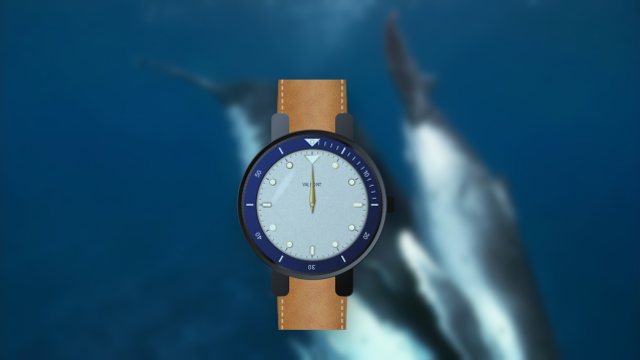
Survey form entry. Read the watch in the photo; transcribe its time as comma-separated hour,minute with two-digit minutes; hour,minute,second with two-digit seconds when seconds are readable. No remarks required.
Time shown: 12,00
